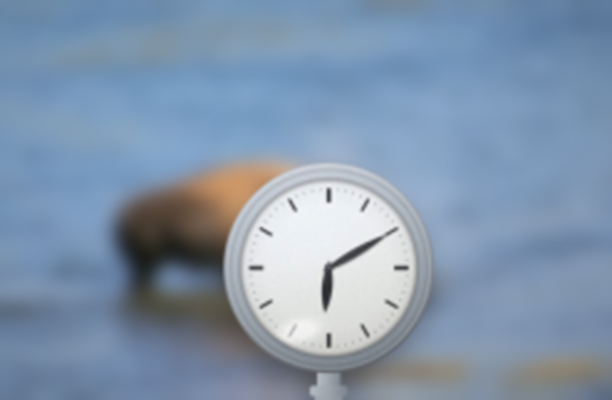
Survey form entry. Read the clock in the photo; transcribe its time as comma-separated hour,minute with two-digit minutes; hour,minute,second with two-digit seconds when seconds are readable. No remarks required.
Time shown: 6,10
